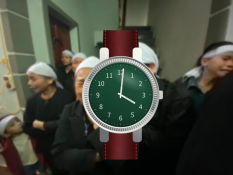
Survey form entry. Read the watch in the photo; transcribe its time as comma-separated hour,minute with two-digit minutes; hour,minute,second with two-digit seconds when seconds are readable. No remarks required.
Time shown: 4,01
